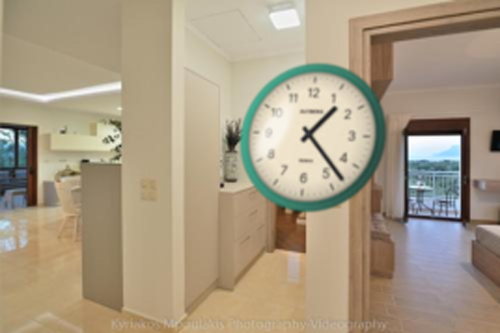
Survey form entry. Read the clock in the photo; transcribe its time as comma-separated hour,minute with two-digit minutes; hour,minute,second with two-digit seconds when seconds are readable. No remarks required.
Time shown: 1,23
